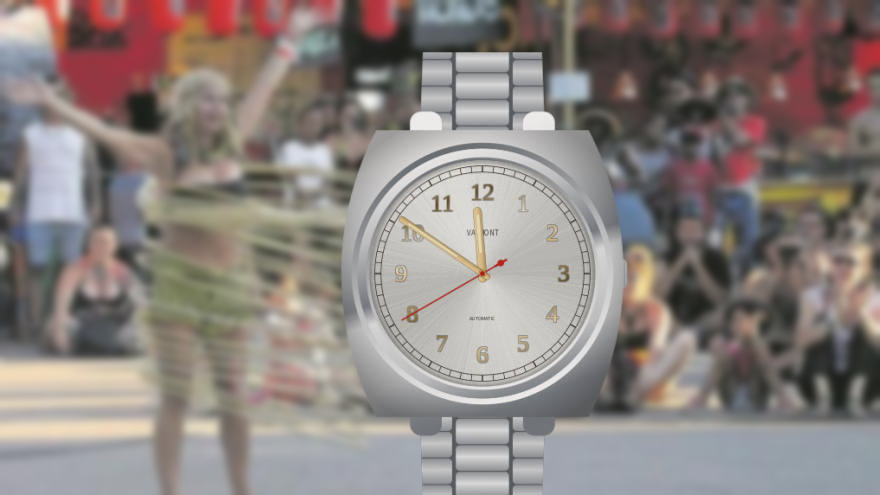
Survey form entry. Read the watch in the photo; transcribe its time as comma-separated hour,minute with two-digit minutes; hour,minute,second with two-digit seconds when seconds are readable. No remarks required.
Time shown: 11,50,40
